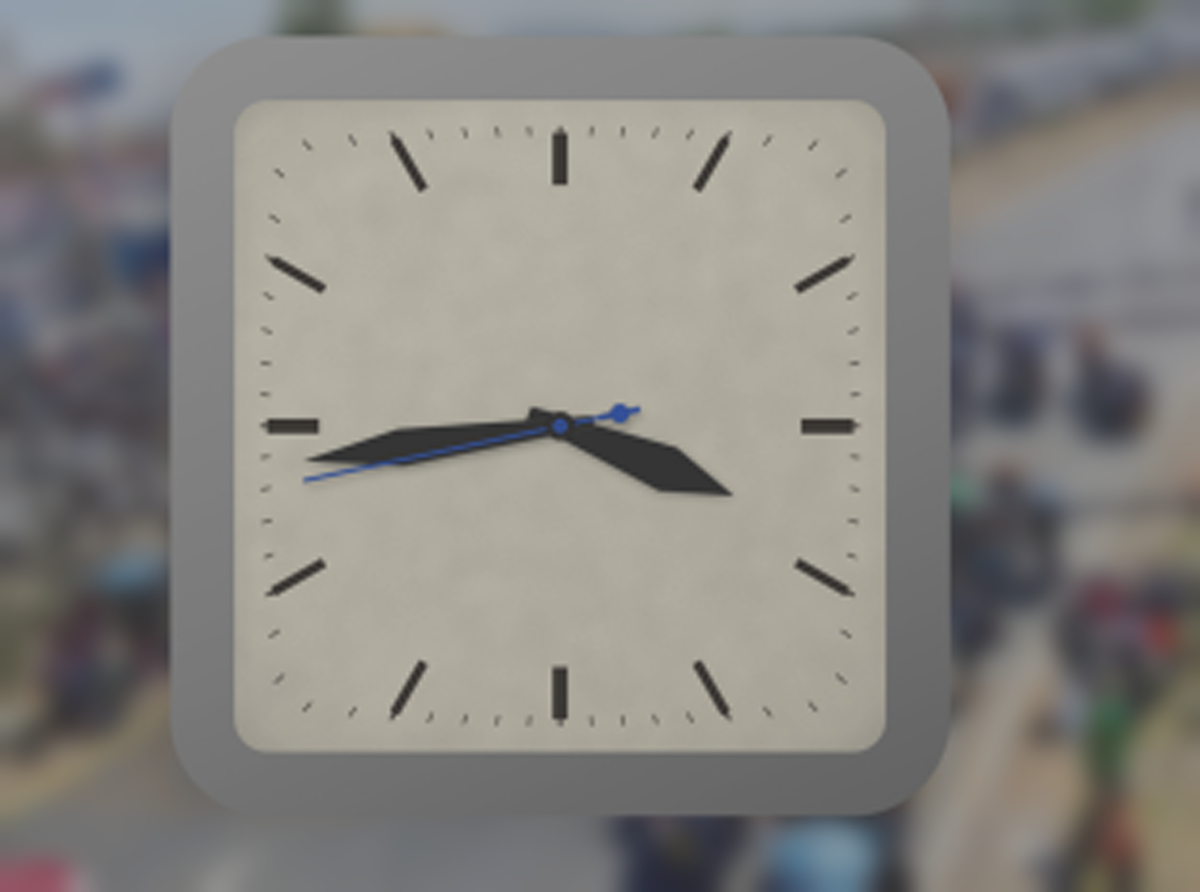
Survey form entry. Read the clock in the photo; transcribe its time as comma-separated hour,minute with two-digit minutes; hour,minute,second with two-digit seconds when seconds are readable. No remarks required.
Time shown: 3,43,43
